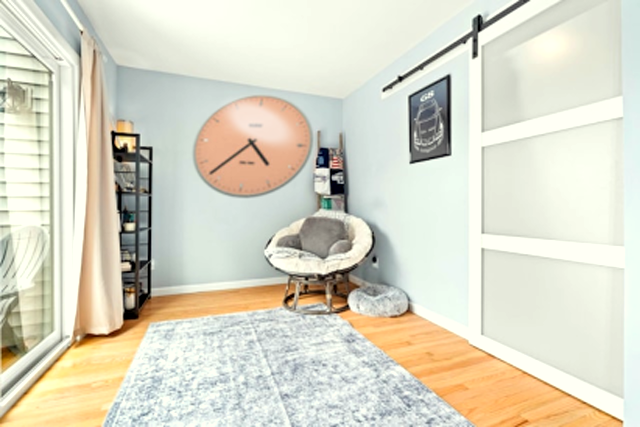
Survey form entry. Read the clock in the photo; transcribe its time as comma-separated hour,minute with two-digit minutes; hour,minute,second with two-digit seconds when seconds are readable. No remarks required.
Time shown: 4,37
